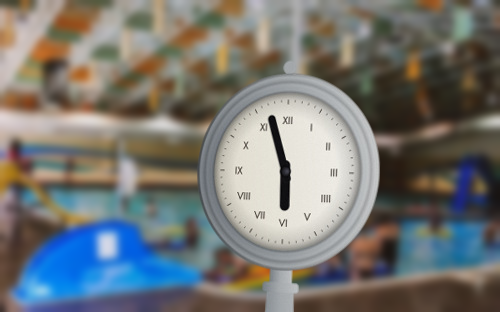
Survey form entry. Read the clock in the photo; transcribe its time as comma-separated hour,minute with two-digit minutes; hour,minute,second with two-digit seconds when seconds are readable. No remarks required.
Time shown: 5,57
